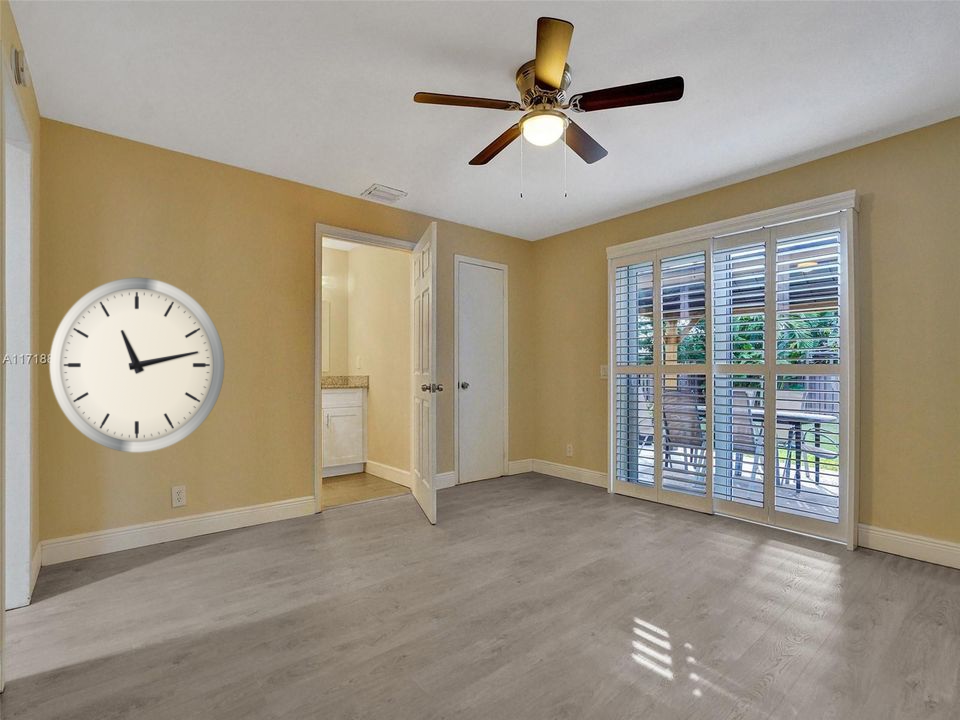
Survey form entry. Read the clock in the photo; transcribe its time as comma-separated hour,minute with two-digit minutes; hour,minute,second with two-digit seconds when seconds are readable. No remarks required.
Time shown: 11,13
